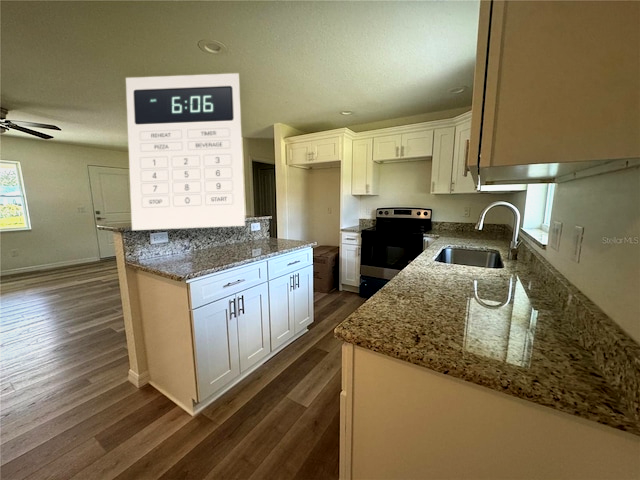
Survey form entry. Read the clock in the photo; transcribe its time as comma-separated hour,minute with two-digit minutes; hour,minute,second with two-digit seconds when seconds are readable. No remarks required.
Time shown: 6,06
